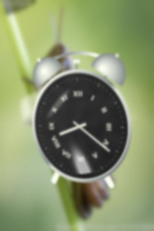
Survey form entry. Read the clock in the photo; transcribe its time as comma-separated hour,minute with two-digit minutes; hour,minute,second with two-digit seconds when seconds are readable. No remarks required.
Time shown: 8,21
